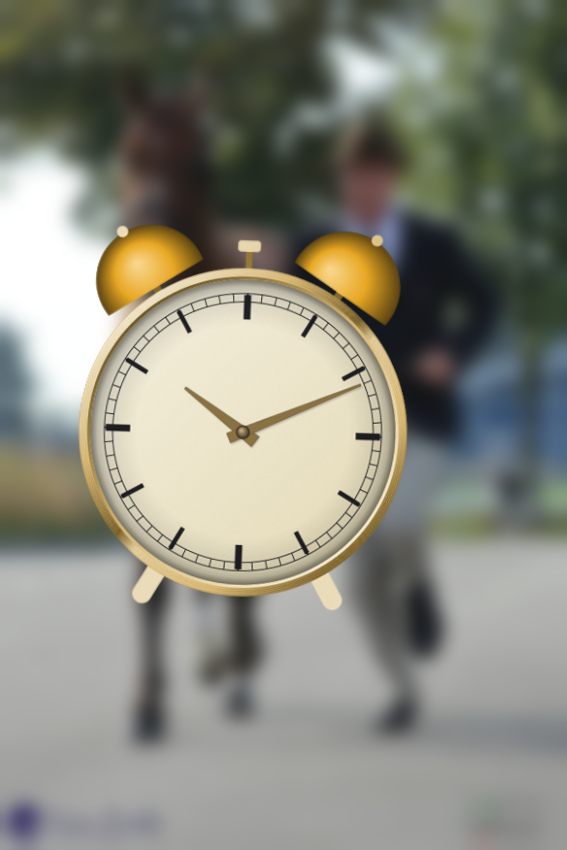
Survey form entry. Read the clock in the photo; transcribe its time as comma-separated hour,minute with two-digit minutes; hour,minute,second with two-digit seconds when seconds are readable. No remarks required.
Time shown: 10,11
